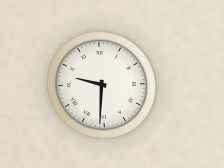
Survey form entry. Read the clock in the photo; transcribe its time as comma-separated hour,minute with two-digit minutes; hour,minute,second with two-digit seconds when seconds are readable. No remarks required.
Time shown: 9,31
